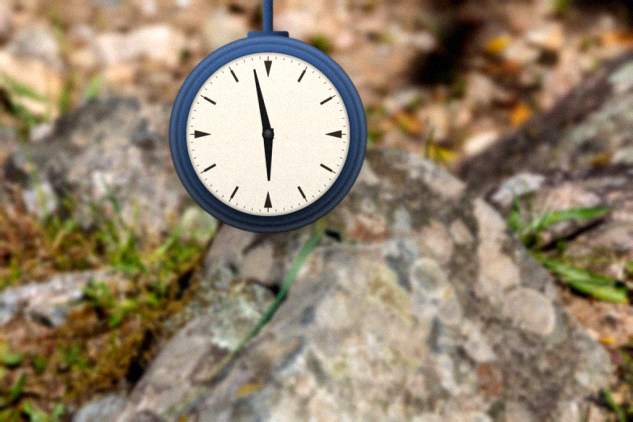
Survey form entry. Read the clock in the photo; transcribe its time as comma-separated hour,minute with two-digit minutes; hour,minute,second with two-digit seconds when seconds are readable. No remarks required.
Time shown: 5,58
